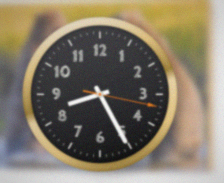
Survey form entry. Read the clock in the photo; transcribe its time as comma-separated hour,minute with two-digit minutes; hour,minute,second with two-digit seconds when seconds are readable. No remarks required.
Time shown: 8,25,17
